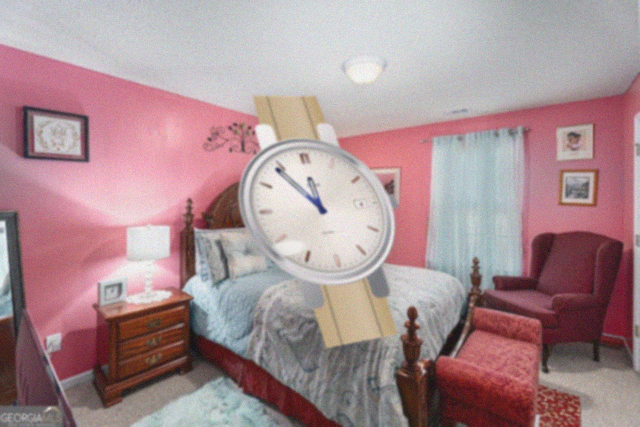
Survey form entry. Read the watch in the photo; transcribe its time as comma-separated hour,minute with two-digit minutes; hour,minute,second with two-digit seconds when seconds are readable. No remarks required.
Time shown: 11,54
